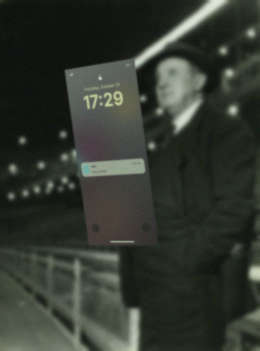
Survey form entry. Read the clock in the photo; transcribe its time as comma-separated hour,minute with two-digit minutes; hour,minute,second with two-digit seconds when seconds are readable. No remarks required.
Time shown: 17,29
